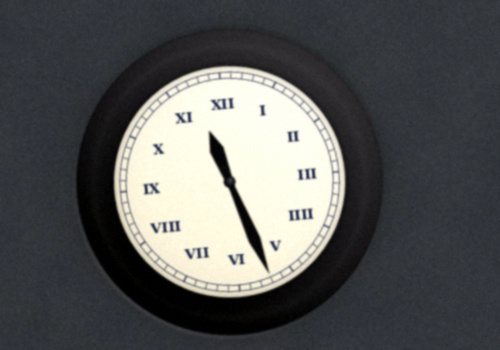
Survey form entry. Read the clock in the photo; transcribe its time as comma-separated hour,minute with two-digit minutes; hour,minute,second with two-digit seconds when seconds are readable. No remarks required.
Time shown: 11,27
